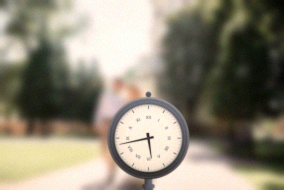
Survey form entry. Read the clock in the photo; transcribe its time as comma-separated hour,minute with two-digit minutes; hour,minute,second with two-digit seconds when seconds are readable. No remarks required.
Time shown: 5,43
